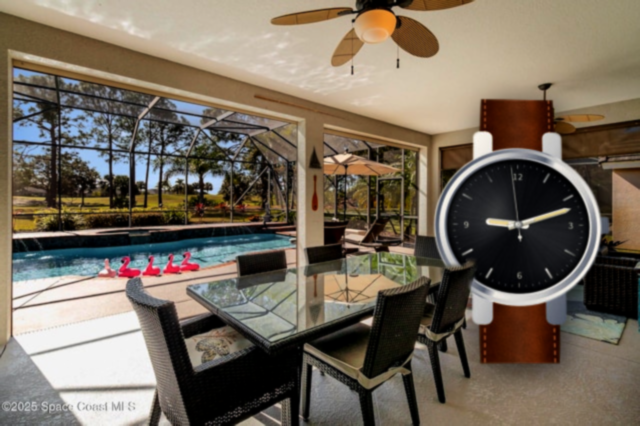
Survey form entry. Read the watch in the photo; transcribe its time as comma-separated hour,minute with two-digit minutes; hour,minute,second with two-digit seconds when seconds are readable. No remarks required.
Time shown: 9,11,59
